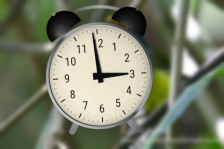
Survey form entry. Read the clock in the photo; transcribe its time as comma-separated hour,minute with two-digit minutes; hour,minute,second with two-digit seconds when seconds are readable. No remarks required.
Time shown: 2,59
